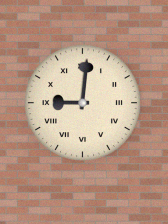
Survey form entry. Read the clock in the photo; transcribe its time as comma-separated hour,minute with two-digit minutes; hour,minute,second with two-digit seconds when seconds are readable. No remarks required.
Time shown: 9,01
